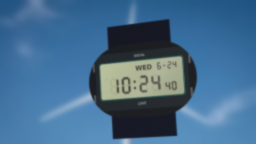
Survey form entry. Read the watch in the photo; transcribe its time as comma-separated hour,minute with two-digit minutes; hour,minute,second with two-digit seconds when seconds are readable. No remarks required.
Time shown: 10,24
